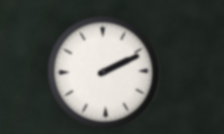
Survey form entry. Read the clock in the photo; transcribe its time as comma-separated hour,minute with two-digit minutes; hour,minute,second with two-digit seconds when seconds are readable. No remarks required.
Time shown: 2,11
